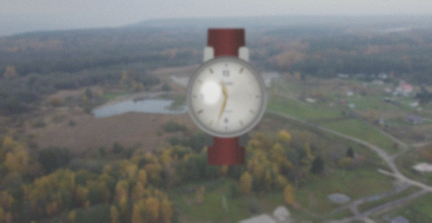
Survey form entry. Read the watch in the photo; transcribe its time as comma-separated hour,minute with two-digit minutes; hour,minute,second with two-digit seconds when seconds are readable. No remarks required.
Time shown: 11,33
